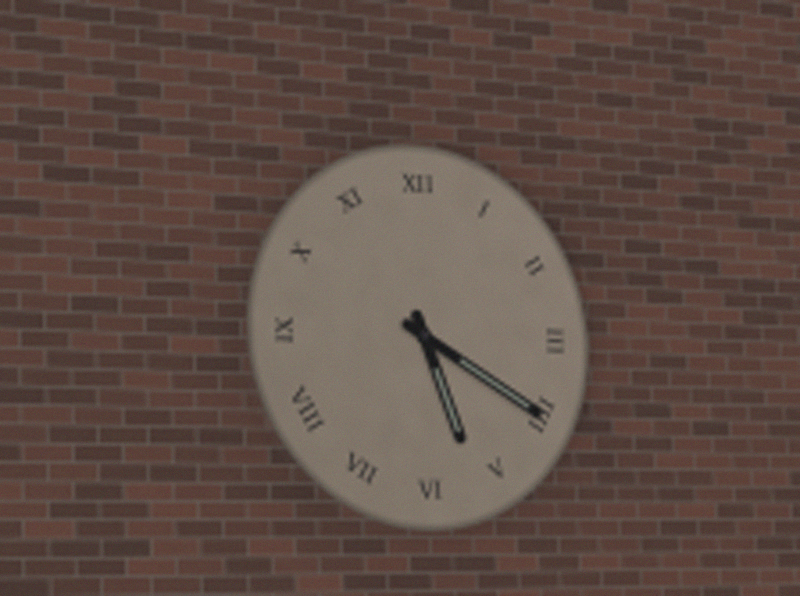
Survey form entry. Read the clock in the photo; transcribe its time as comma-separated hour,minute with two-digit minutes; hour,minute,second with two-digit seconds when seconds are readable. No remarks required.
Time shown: 5,20
